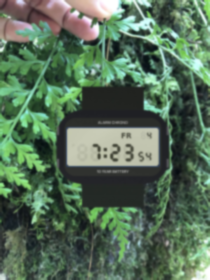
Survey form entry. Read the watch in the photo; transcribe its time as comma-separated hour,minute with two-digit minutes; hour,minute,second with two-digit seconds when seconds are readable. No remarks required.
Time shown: 7,23
